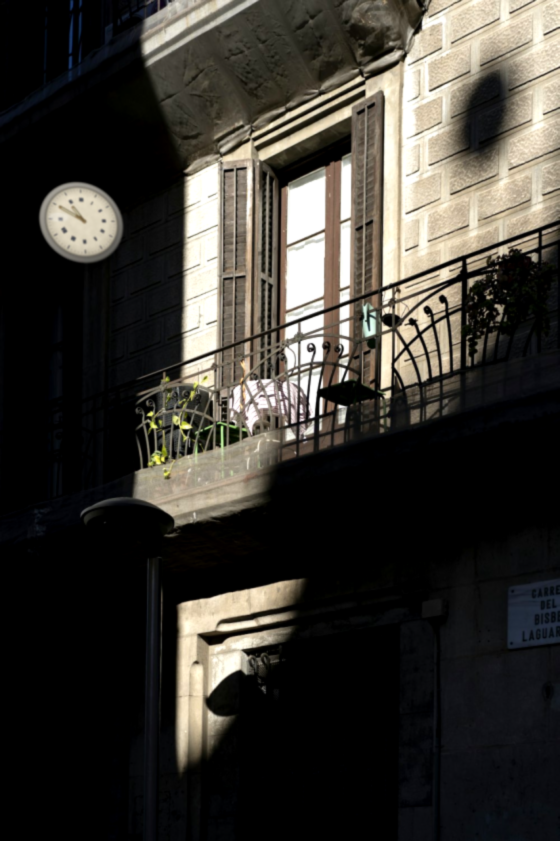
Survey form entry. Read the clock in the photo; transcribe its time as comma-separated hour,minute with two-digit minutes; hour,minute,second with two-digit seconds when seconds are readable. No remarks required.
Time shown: 10,50
